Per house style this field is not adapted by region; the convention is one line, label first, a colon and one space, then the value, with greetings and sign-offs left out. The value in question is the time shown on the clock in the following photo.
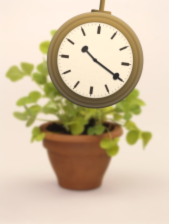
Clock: 10:20
